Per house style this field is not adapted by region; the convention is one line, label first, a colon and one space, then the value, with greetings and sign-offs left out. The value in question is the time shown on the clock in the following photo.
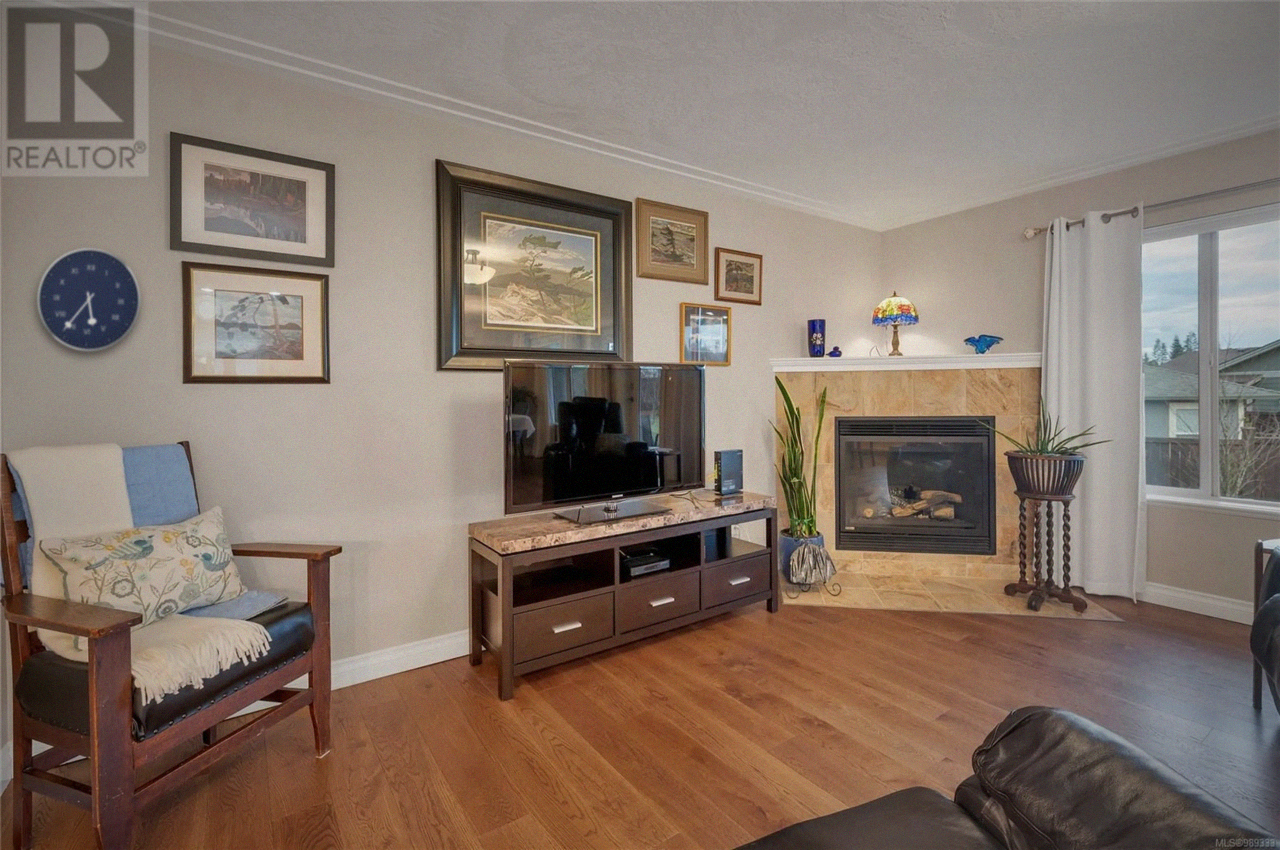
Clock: 5:36
